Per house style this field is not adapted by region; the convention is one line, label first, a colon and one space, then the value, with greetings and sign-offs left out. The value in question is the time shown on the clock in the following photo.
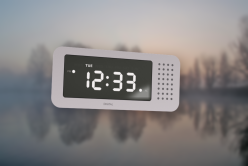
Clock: 12:33
